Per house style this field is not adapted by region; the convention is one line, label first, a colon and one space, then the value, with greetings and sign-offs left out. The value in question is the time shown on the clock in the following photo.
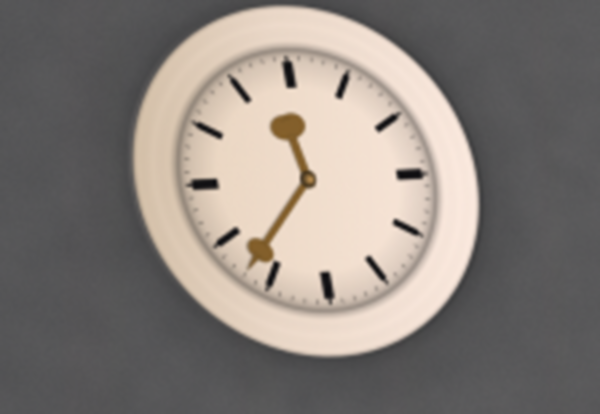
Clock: 11:37
